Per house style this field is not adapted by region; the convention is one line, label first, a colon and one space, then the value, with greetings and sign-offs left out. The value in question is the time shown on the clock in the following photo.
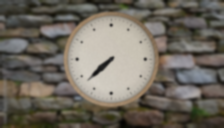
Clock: 7:38
